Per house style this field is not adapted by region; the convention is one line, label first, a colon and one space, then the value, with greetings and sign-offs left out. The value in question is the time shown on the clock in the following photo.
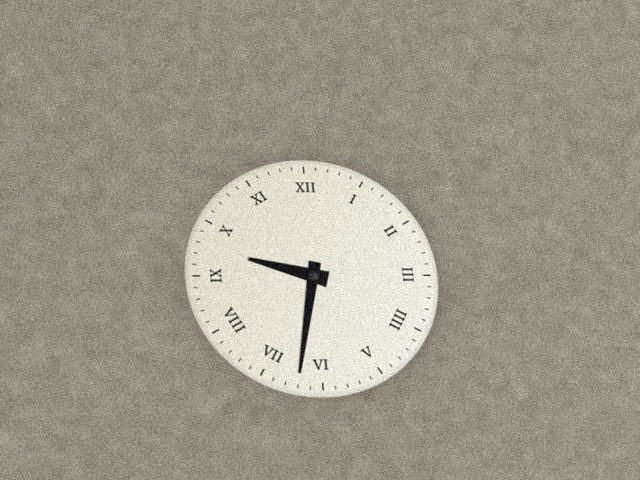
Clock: 9:32
